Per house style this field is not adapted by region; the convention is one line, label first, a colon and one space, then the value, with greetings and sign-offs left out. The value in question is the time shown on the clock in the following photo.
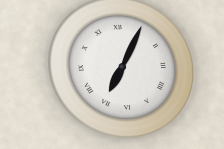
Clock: 7:05
